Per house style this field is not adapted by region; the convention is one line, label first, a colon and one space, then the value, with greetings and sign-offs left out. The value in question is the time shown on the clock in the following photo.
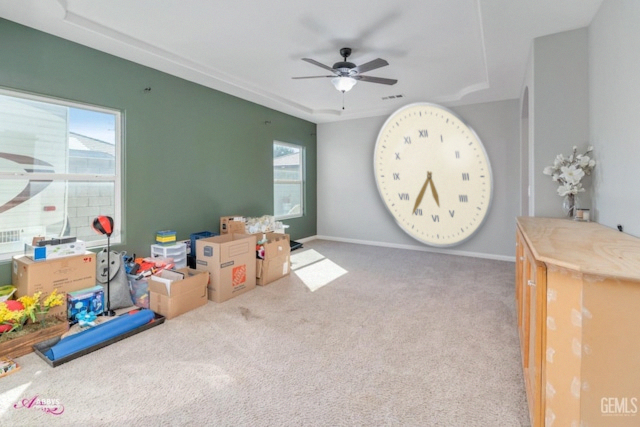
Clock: 5:36
